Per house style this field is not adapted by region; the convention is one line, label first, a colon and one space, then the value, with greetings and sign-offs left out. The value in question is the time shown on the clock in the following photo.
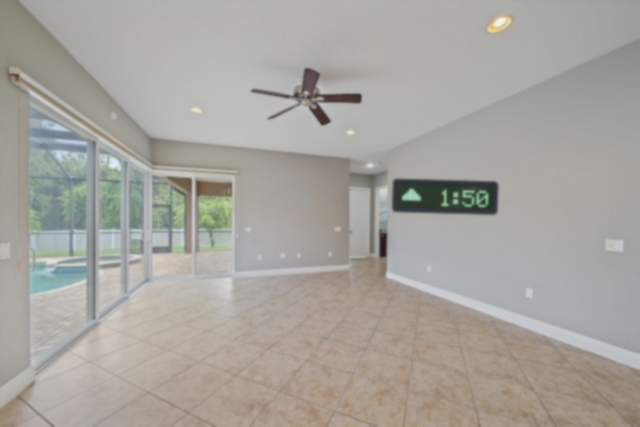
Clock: 1:50
